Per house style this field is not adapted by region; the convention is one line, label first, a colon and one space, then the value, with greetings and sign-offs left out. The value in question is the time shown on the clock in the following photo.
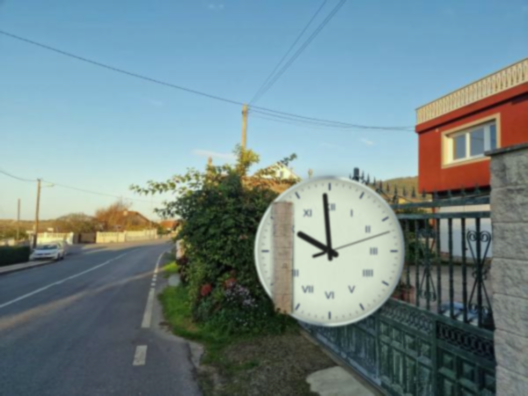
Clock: 9:59:12
